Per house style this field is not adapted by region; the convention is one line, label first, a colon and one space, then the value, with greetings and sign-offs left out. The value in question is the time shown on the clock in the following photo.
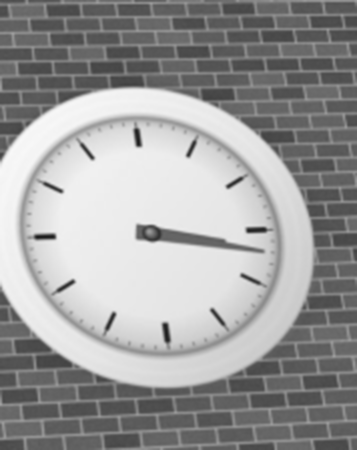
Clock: 3:17
